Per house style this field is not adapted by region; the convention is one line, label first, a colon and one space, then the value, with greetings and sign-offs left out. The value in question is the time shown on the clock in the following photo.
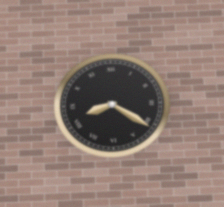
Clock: 8:21
